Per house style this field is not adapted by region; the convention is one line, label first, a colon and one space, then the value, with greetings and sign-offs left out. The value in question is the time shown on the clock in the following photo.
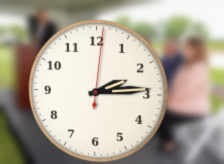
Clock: 2:14:01
